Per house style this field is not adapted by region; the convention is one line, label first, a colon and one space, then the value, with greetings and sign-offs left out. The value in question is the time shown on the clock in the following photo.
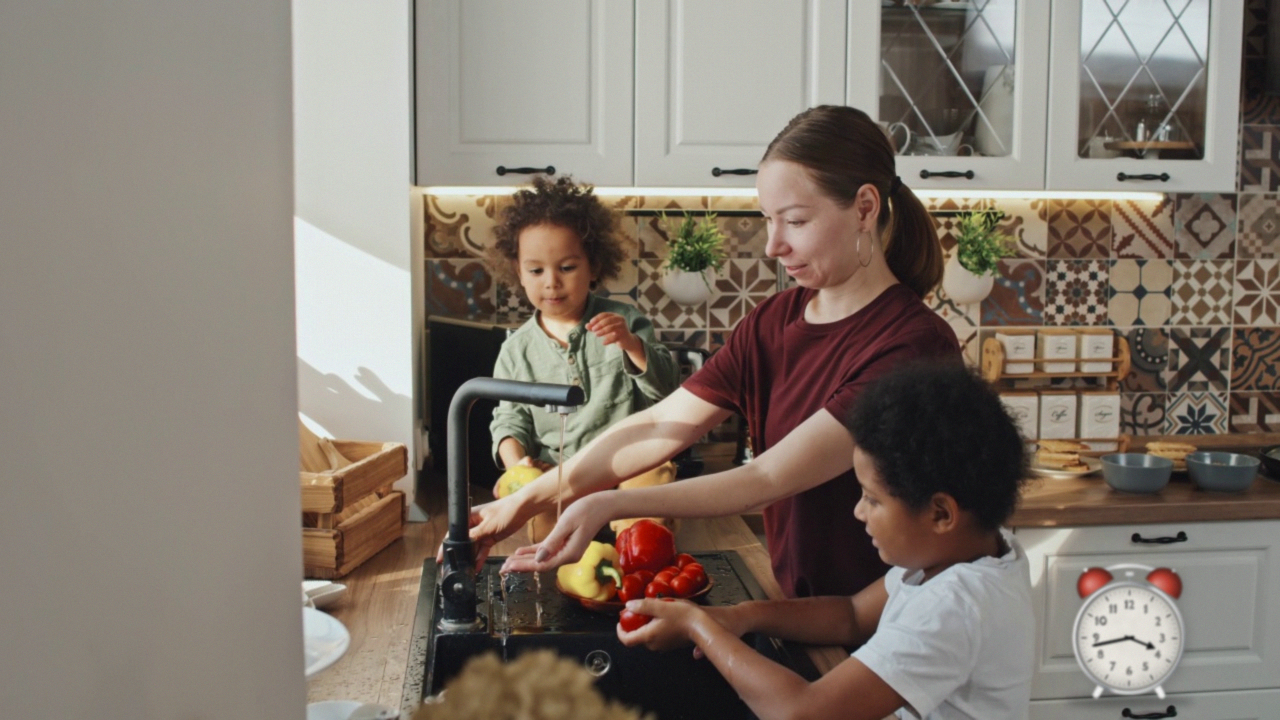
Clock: 3:43
